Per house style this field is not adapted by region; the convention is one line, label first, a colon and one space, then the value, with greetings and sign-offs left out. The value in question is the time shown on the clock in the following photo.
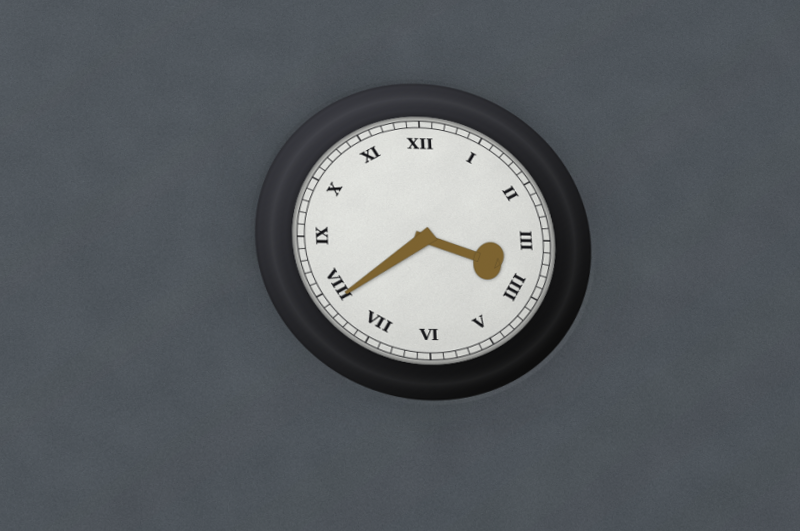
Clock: 3:39
